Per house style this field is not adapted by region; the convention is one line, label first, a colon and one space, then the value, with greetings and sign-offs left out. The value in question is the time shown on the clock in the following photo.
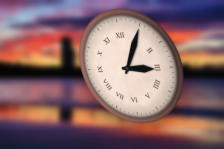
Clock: 3:05
